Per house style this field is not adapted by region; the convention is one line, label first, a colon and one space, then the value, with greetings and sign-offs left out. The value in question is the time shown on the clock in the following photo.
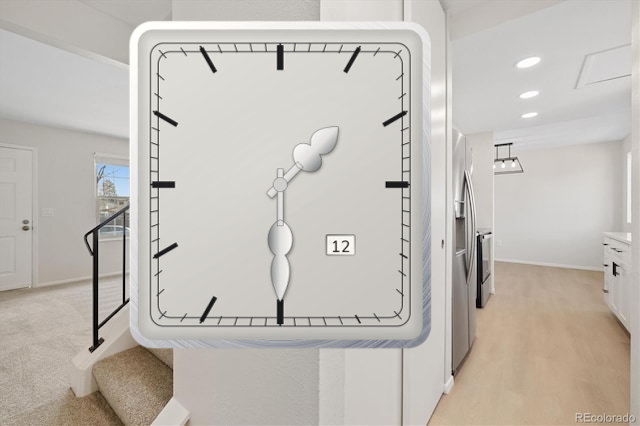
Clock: 1:30
